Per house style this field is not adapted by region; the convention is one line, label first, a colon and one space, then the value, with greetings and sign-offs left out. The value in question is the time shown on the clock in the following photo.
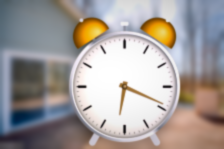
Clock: 6:19
